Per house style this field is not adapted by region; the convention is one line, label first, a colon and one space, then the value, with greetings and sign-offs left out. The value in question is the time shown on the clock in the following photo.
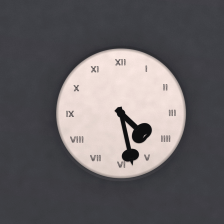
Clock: 4:28
